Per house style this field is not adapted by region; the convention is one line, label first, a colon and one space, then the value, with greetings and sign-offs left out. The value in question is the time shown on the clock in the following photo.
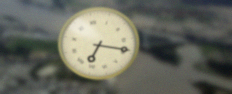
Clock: 7:19
